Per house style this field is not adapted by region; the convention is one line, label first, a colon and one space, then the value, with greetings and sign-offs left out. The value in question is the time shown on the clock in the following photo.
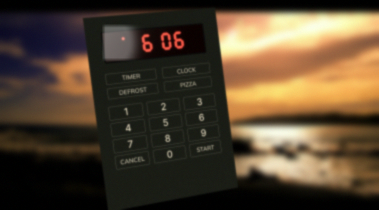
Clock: 6:06
